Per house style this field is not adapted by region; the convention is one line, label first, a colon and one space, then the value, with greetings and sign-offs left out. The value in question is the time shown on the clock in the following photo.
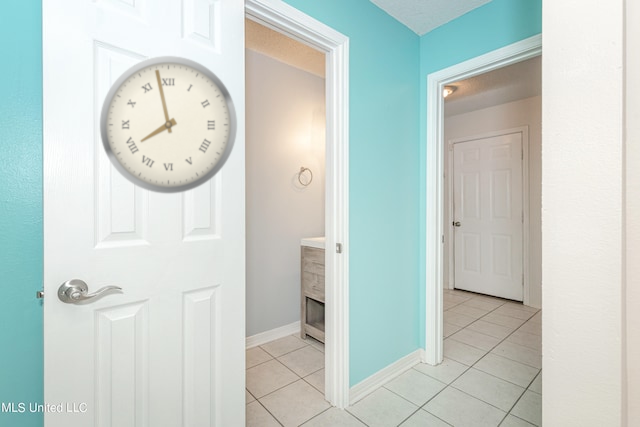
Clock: 7:58
